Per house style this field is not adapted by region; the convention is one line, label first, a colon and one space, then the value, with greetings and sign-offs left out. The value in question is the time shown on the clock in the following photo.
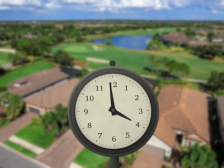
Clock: 3:59
